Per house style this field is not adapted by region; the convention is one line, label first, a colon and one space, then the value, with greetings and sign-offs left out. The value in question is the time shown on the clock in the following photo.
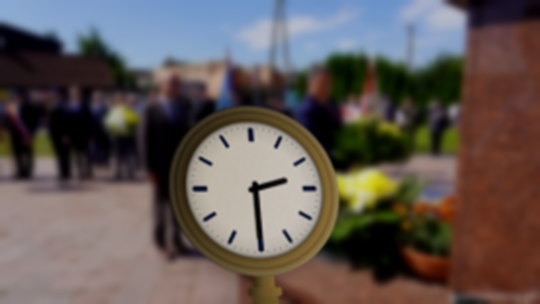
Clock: 2:30
